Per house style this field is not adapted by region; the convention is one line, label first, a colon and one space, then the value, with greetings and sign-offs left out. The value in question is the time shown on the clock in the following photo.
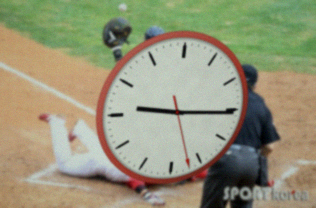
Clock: 9:15:27
